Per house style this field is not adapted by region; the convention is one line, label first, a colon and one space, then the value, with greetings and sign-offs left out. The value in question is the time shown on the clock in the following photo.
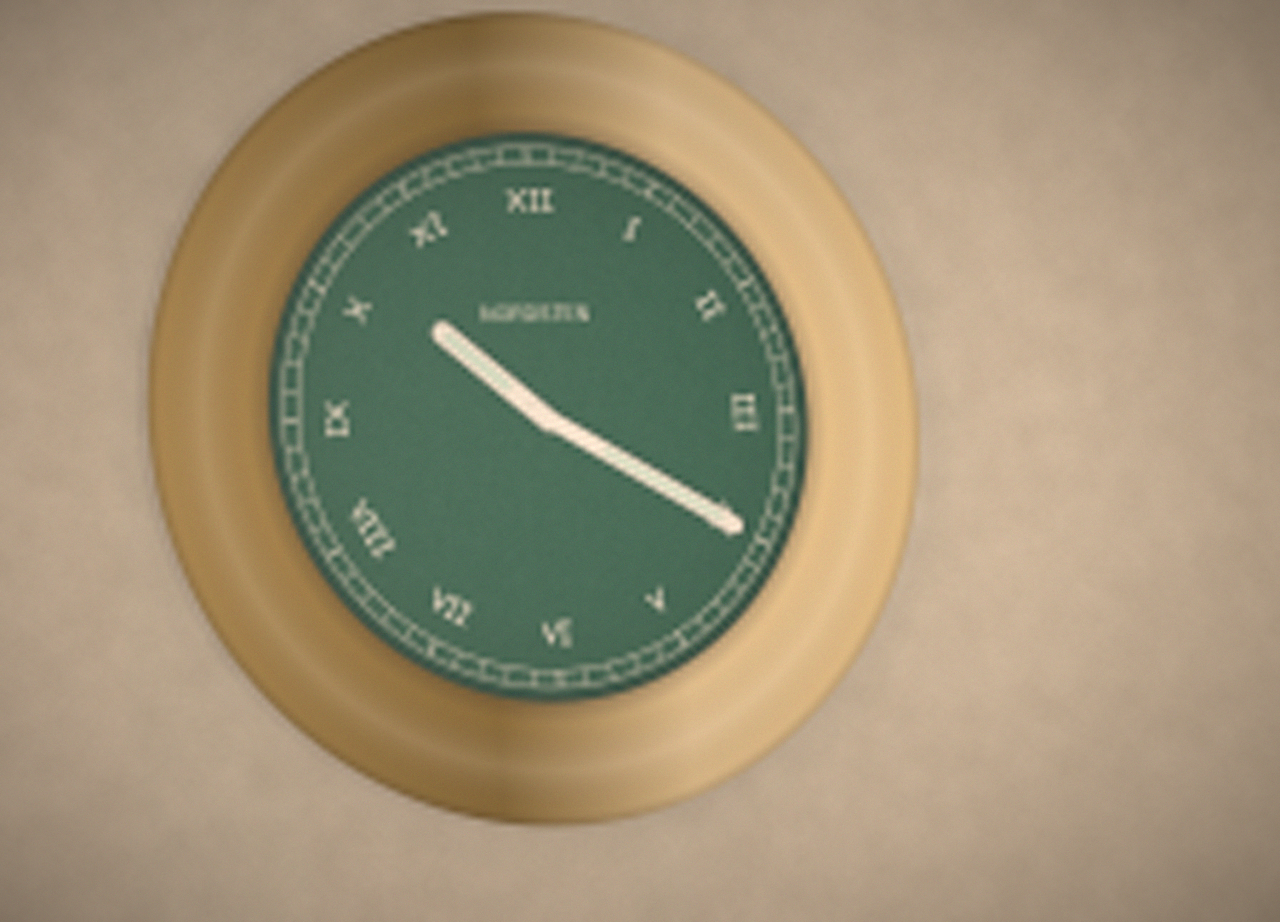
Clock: 10:20
